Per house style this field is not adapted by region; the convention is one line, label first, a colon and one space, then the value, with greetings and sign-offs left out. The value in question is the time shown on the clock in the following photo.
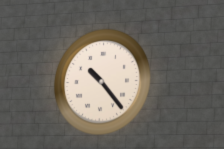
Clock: 10:23
